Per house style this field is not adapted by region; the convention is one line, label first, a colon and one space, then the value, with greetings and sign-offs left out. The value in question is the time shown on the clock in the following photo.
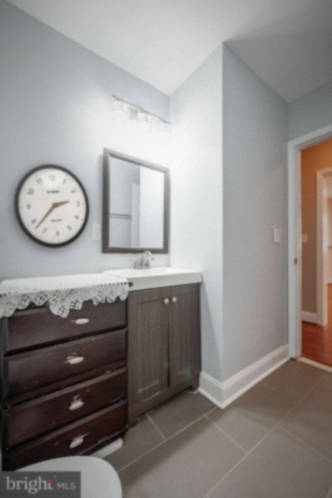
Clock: 2:38
